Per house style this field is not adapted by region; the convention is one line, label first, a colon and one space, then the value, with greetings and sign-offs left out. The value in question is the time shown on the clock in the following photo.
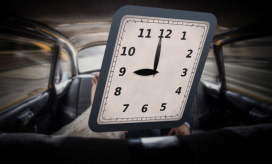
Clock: 8:59
